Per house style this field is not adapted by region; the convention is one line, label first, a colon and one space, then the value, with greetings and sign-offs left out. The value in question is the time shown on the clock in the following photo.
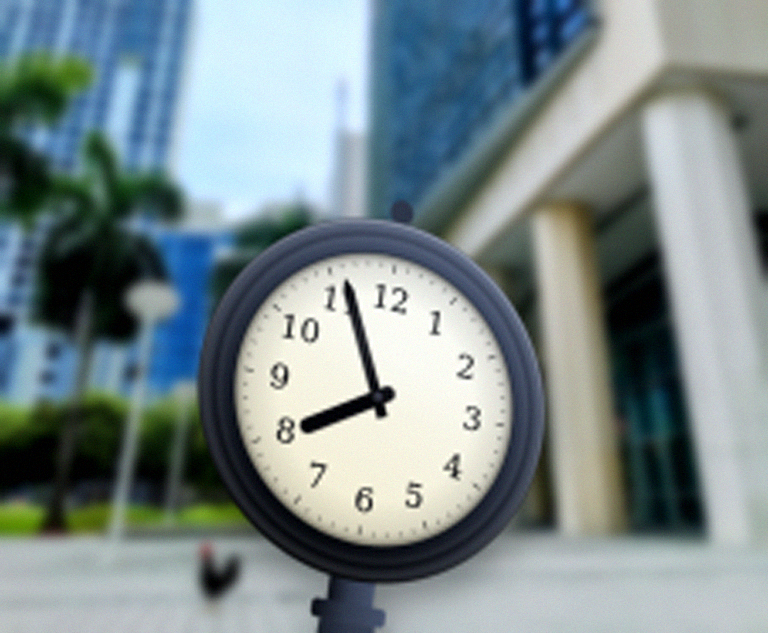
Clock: 7:56
